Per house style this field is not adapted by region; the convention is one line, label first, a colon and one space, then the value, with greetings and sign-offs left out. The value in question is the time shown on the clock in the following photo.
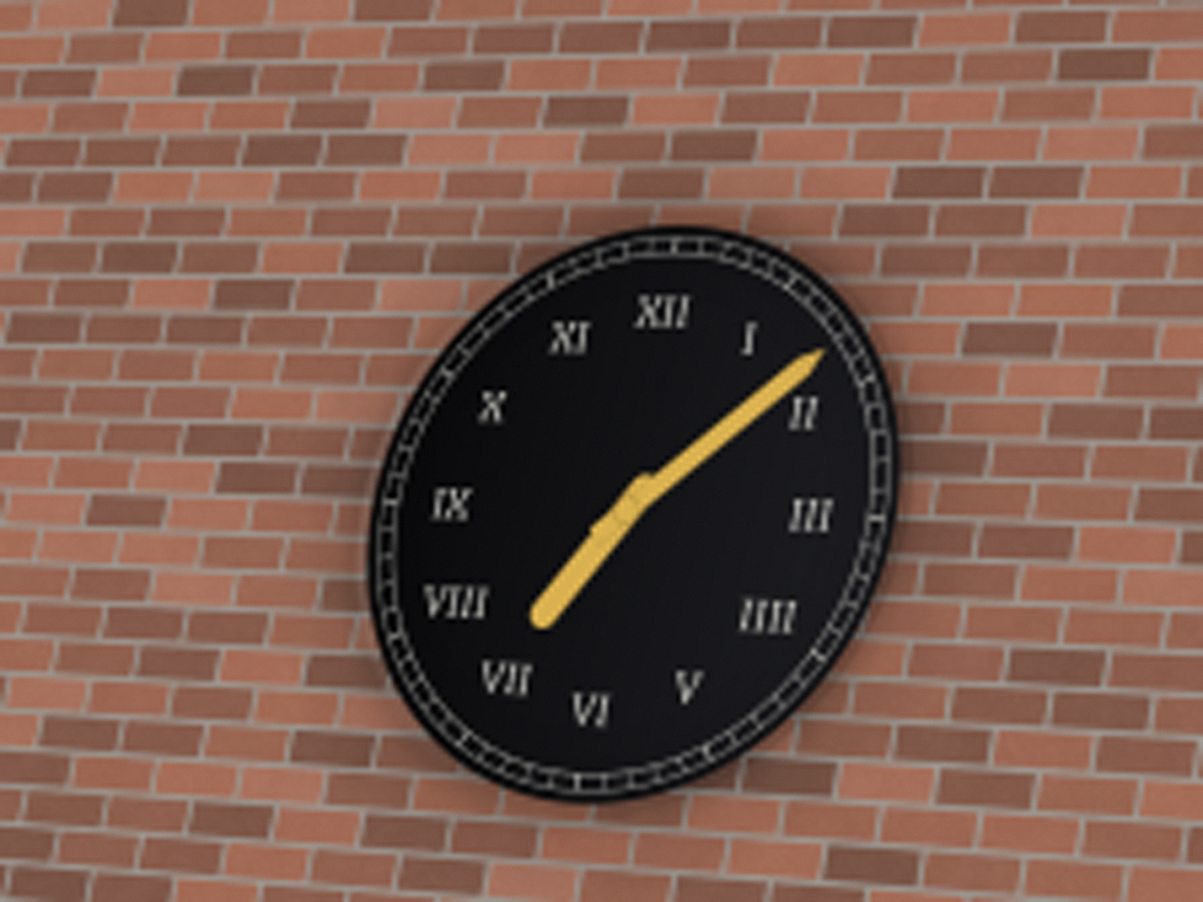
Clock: 7:08
